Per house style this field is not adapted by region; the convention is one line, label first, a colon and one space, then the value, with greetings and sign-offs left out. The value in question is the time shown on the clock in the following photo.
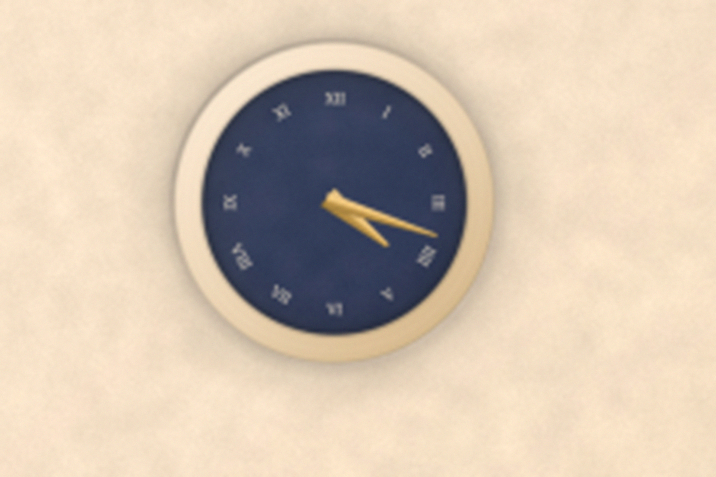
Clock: 4:18
